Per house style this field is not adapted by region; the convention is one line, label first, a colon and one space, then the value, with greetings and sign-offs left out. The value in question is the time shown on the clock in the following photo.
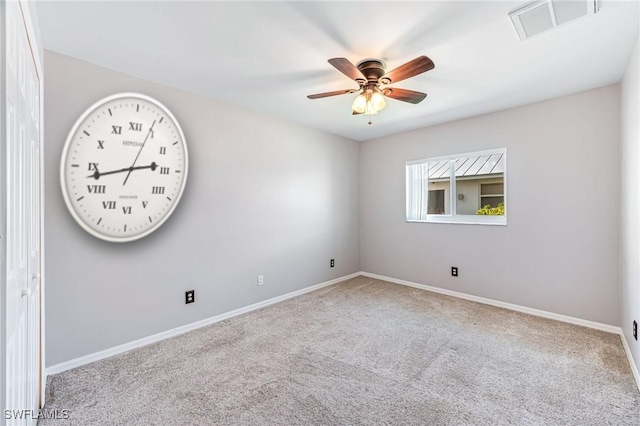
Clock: 2:43:04
